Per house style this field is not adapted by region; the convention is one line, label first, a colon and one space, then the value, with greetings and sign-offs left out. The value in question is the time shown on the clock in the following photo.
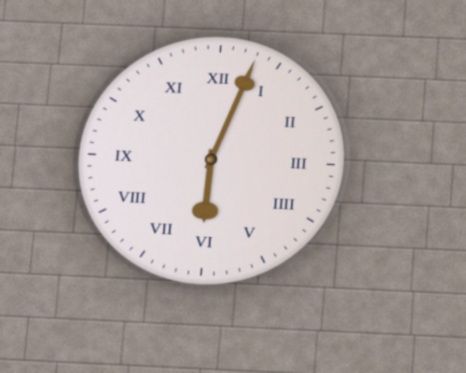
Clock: 6:03
